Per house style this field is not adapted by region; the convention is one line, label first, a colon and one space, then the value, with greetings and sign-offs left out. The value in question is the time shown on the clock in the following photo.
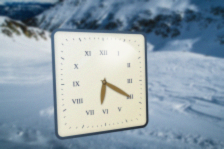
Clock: 6:20
